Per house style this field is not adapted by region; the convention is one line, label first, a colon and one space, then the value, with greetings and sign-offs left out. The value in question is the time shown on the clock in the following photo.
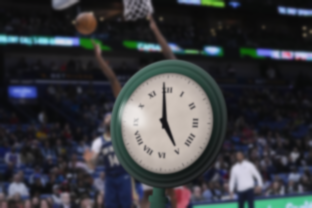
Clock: 4:59
